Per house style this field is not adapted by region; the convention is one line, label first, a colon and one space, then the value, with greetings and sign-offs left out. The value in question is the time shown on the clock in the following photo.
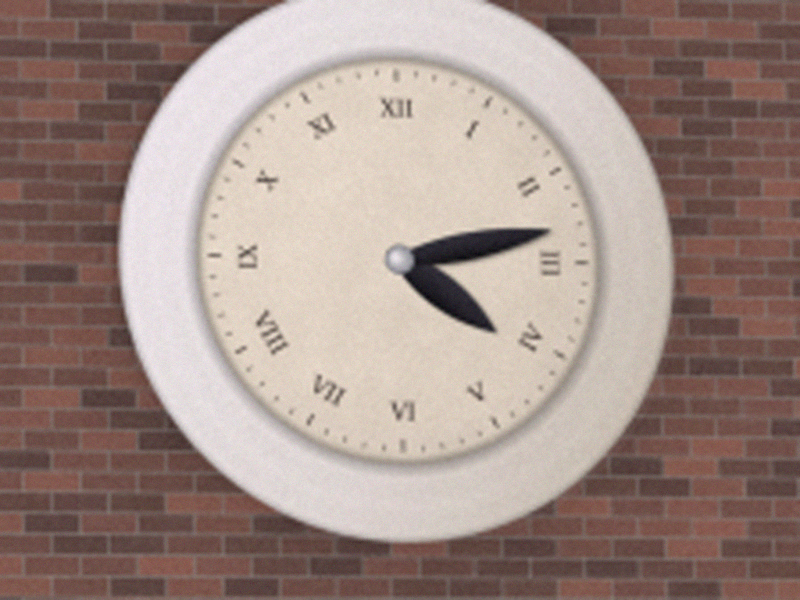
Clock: 4:13
